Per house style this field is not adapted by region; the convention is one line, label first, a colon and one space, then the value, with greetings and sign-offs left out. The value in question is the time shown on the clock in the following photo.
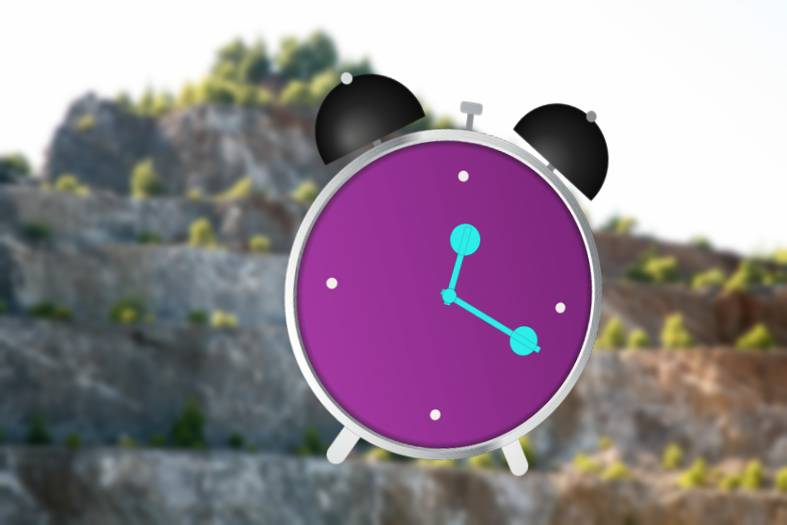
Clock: 12:19
